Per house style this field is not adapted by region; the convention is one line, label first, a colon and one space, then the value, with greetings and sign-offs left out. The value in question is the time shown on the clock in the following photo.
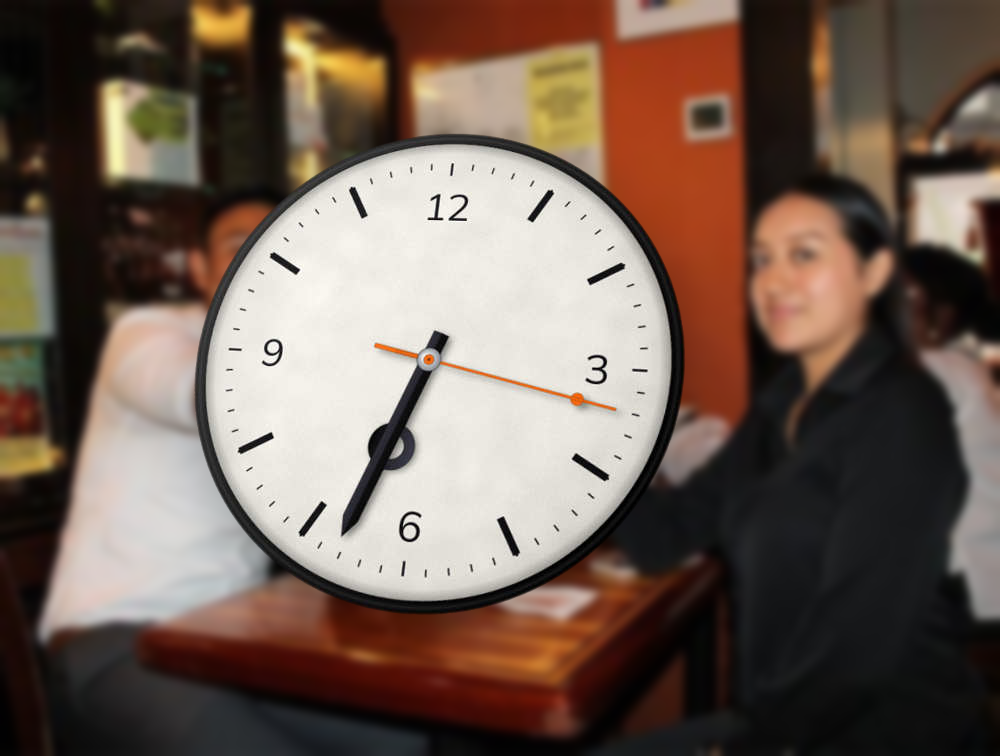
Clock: 6:33:17
